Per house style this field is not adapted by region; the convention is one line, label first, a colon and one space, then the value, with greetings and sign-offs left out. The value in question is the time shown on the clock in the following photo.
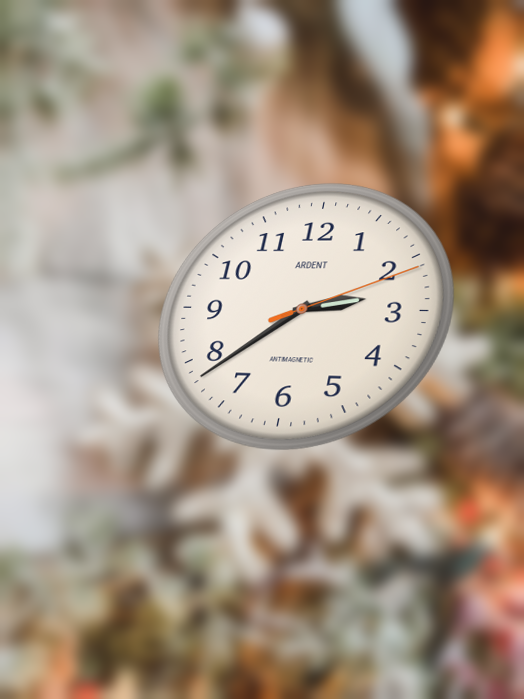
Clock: 2:38:11
